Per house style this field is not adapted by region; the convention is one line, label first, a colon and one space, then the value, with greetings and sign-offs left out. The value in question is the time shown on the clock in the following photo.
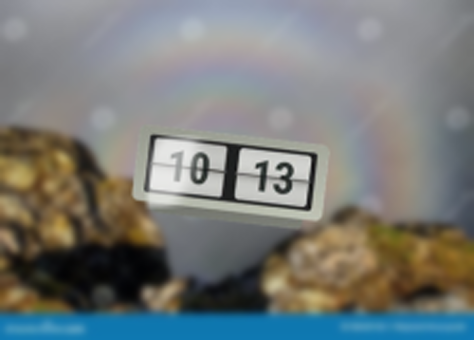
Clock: 10:13
